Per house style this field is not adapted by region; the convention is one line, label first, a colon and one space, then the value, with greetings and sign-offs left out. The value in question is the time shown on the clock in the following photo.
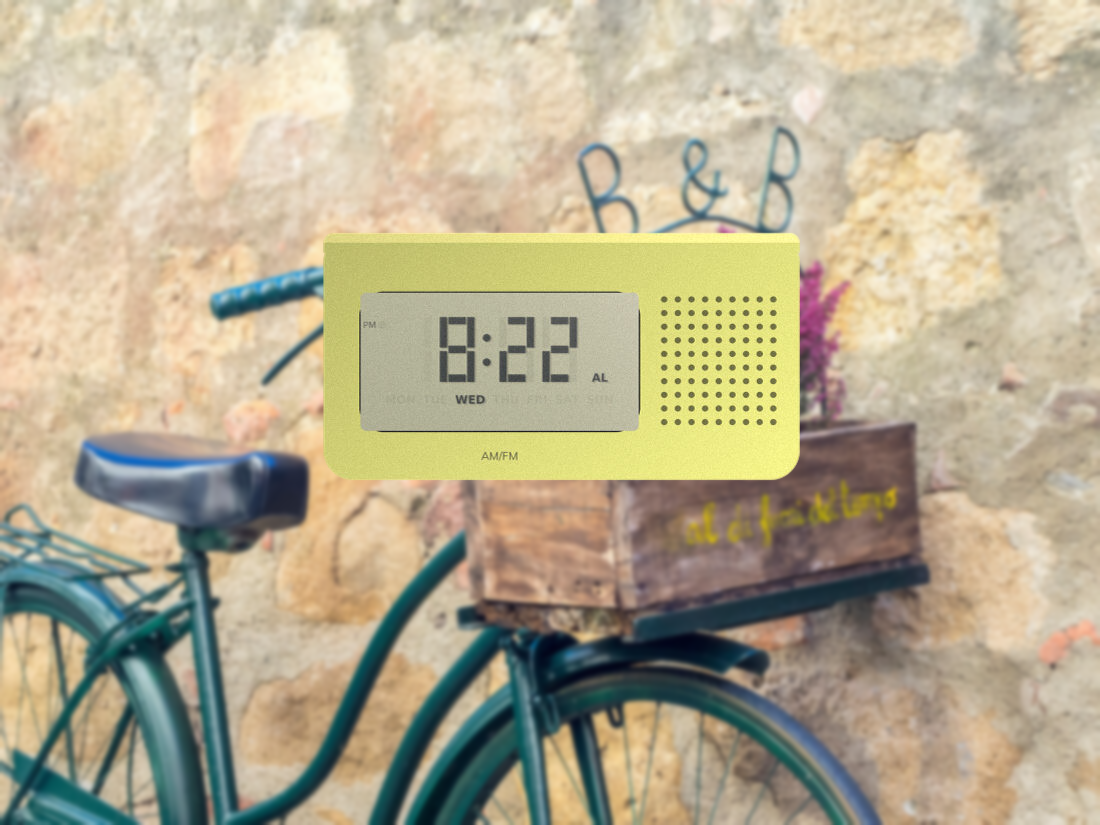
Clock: 8:22
